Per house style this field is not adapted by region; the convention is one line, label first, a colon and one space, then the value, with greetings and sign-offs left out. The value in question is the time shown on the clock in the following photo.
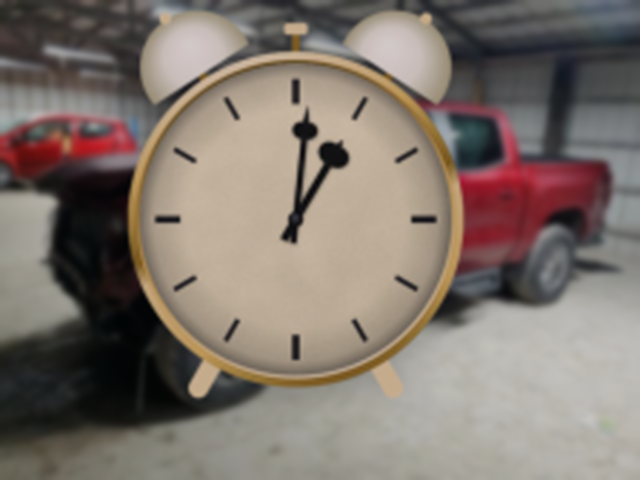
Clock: 1:01
